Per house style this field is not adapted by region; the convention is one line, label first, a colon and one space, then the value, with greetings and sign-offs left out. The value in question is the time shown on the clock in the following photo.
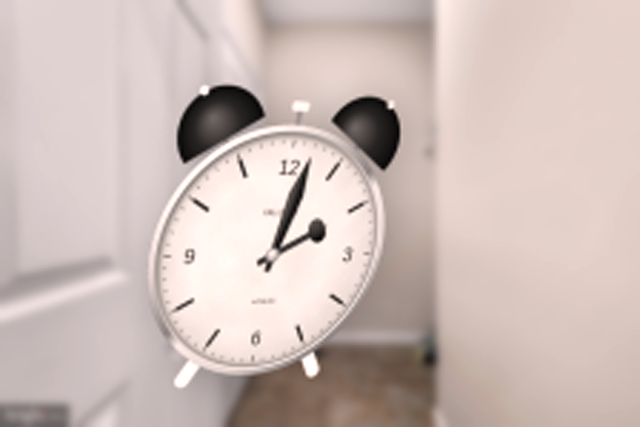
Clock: 2:02
